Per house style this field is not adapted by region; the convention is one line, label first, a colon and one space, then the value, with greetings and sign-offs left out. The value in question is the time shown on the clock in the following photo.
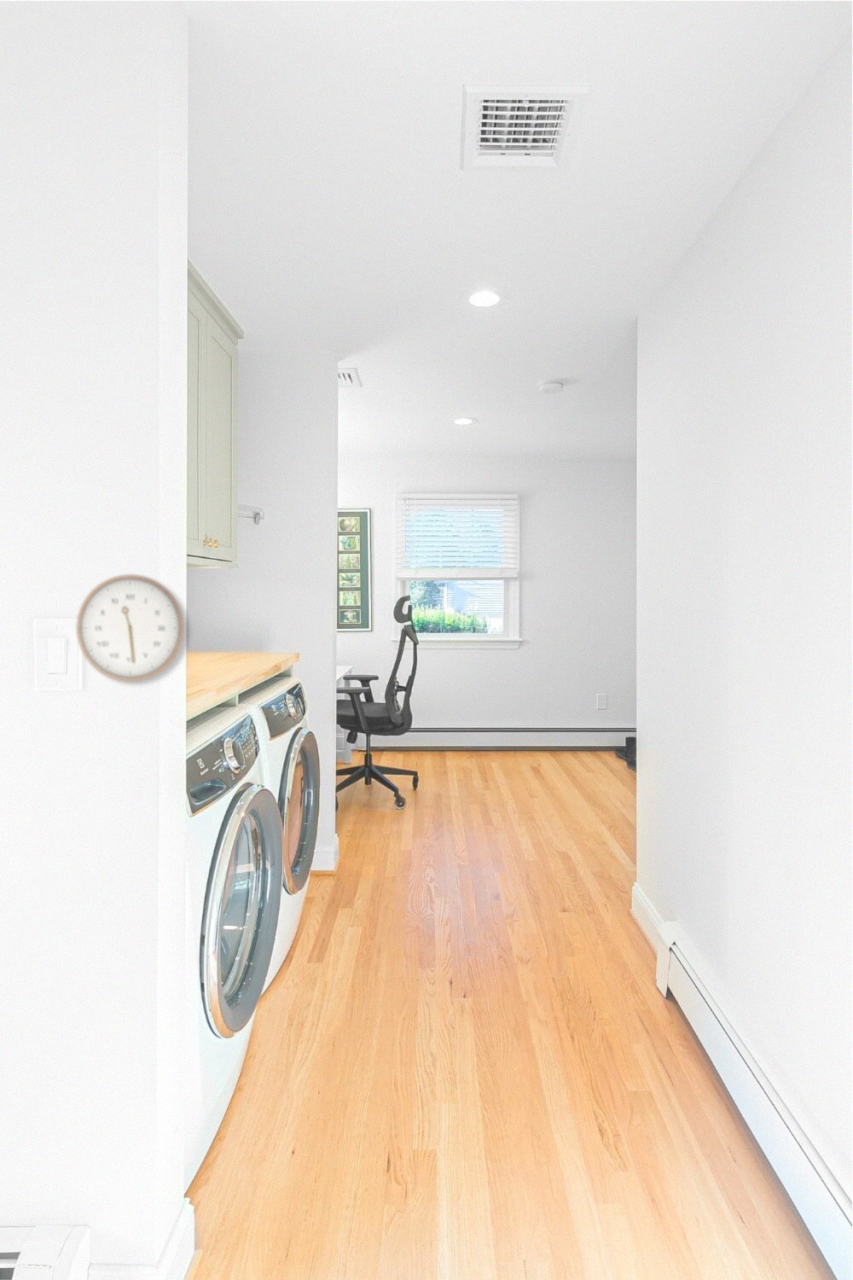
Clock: 11:29
